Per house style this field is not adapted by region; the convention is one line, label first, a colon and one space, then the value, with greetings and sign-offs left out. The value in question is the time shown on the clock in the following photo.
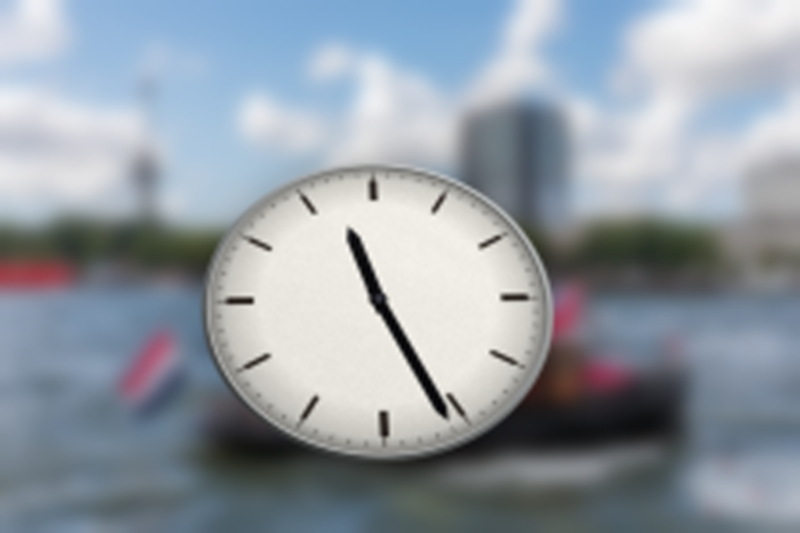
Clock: 11:26
